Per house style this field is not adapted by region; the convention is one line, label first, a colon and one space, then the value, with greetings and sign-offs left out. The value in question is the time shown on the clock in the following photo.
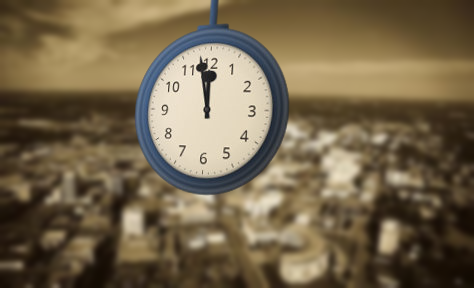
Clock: 11:58
